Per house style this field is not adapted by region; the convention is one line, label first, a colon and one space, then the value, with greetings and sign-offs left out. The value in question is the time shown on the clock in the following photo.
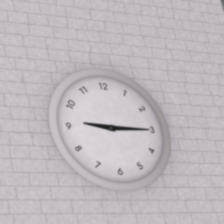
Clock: 9:15
